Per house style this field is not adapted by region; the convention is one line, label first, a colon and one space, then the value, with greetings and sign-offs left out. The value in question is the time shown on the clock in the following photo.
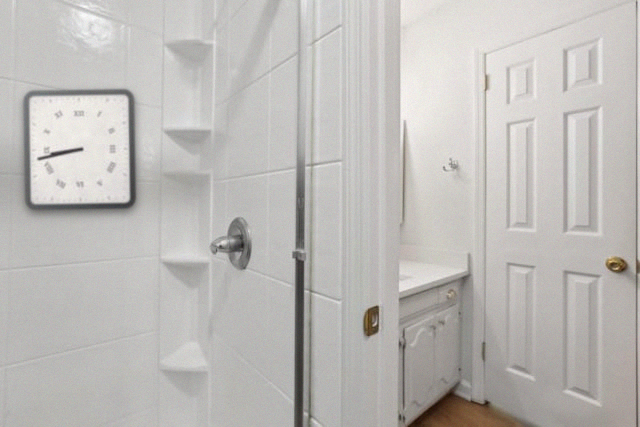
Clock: 8:43
